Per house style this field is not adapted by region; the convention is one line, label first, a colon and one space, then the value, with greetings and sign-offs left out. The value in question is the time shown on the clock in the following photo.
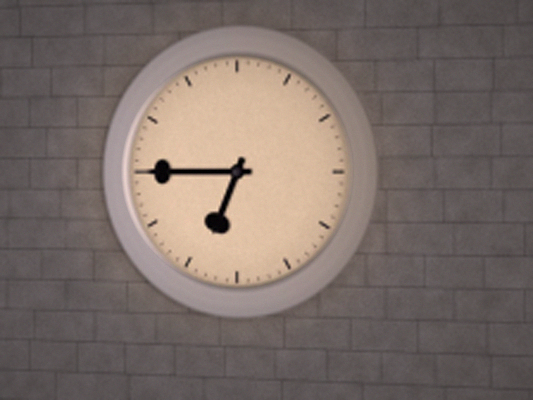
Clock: 6:45
